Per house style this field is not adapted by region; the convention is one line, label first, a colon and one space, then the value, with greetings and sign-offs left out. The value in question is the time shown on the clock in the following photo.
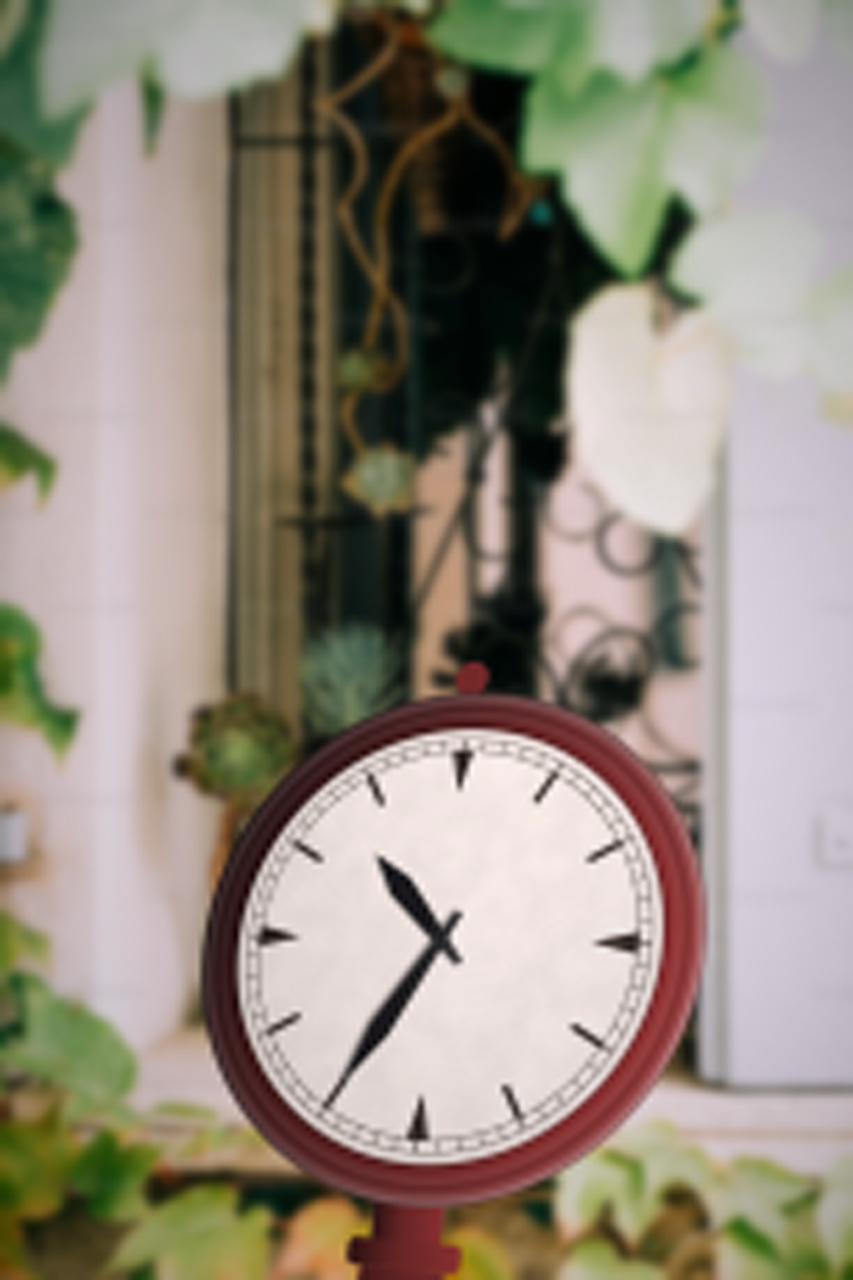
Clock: 10:35
